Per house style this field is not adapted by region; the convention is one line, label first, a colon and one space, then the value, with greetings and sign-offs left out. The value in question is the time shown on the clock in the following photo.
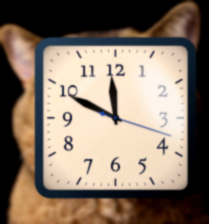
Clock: 11:49:18
